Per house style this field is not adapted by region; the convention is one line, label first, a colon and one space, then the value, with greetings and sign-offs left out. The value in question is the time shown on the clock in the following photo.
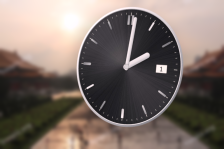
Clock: 2:01
